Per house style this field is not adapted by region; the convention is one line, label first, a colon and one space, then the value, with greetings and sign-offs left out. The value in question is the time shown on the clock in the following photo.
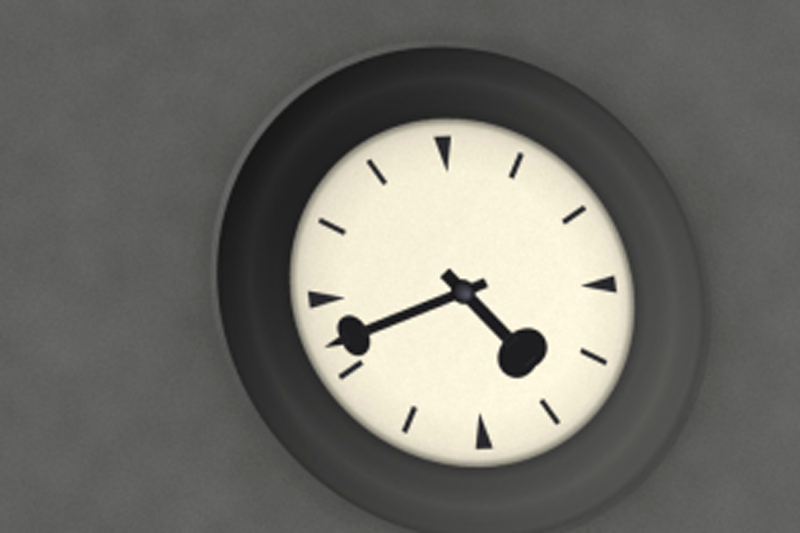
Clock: 4:42
